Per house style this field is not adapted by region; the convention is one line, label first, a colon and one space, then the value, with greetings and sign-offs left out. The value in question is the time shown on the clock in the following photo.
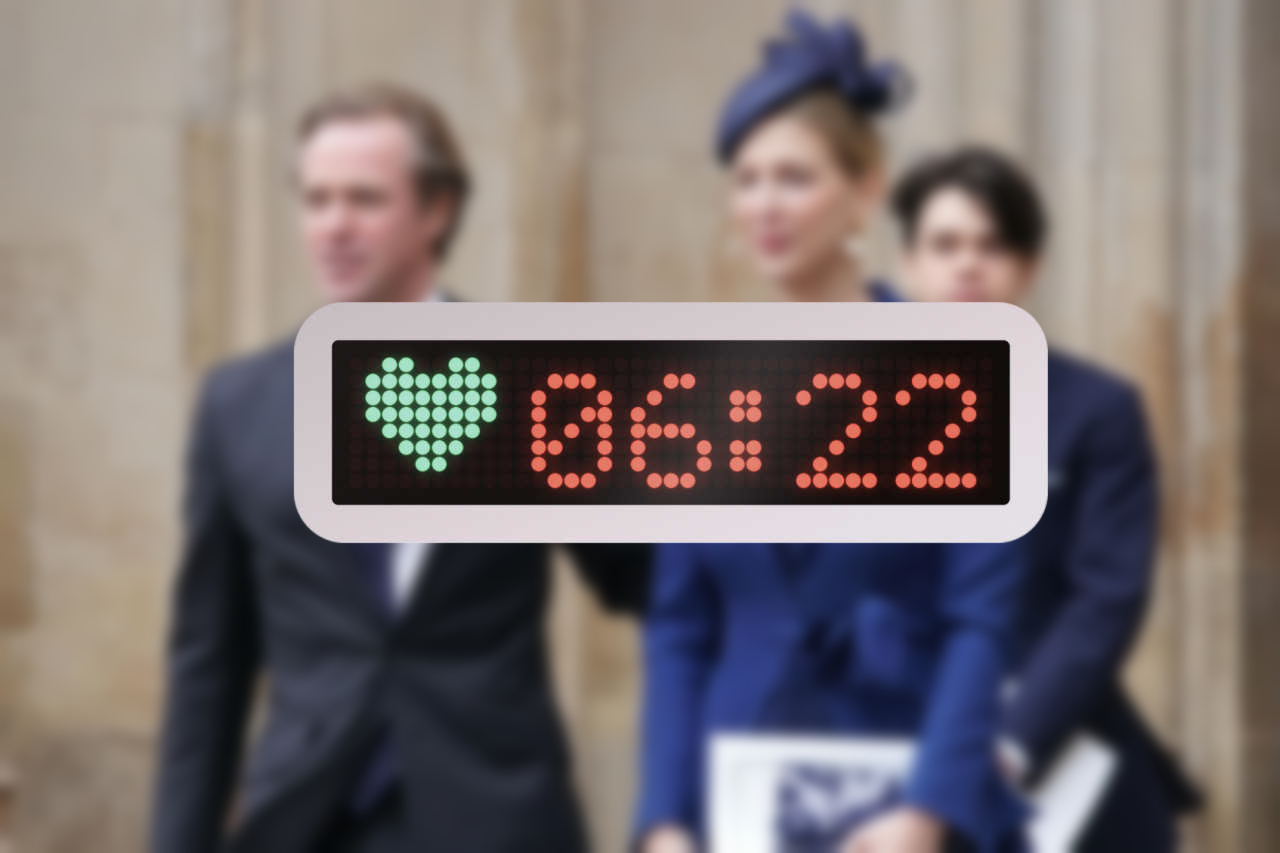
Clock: 6:22
